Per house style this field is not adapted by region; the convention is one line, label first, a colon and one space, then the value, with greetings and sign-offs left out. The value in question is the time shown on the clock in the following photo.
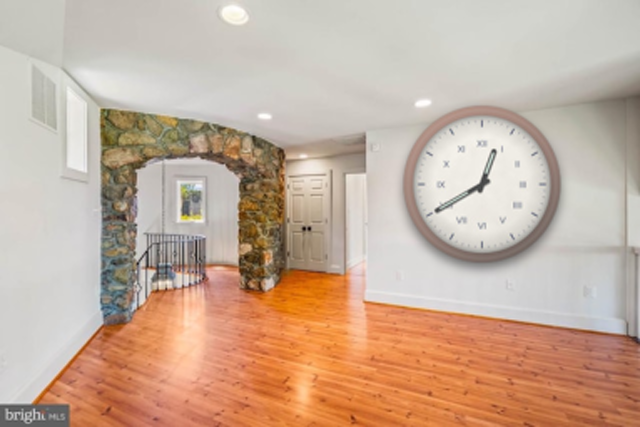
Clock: 12:40
